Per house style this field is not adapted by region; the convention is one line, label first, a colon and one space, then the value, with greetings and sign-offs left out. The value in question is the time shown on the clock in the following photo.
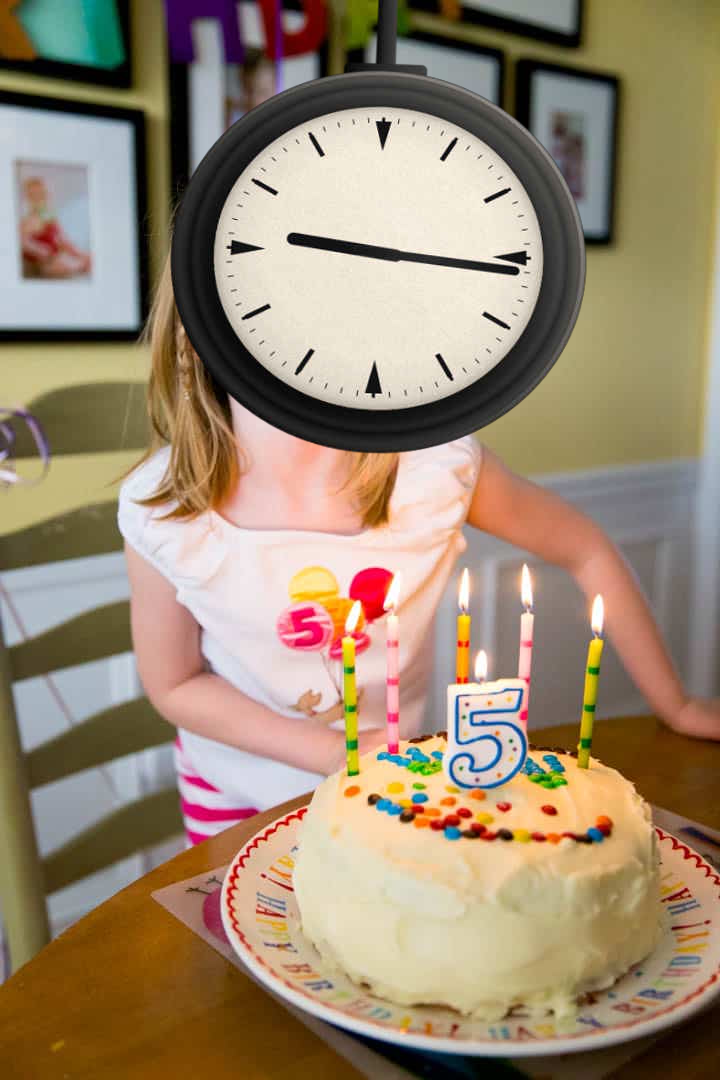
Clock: 9:16
